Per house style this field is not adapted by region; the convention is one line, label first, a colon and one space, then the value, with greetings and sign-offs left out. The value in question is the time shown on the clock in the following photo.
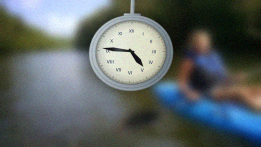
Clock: 4:46
